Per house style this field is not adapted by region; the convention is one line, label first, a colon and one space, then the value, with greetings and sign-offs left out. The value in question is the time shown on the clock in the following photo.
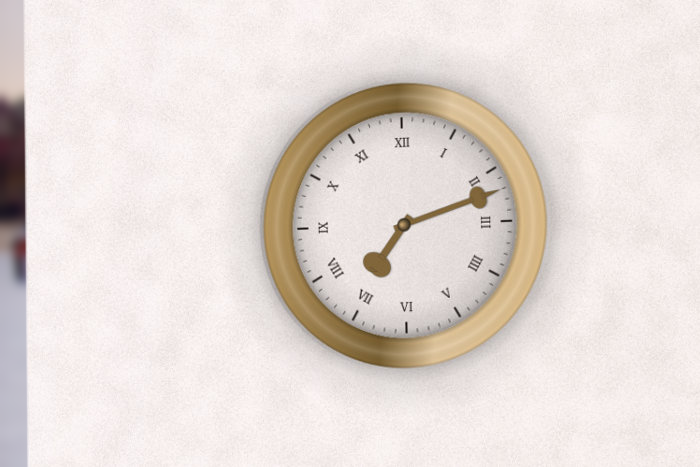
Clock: 7:12
